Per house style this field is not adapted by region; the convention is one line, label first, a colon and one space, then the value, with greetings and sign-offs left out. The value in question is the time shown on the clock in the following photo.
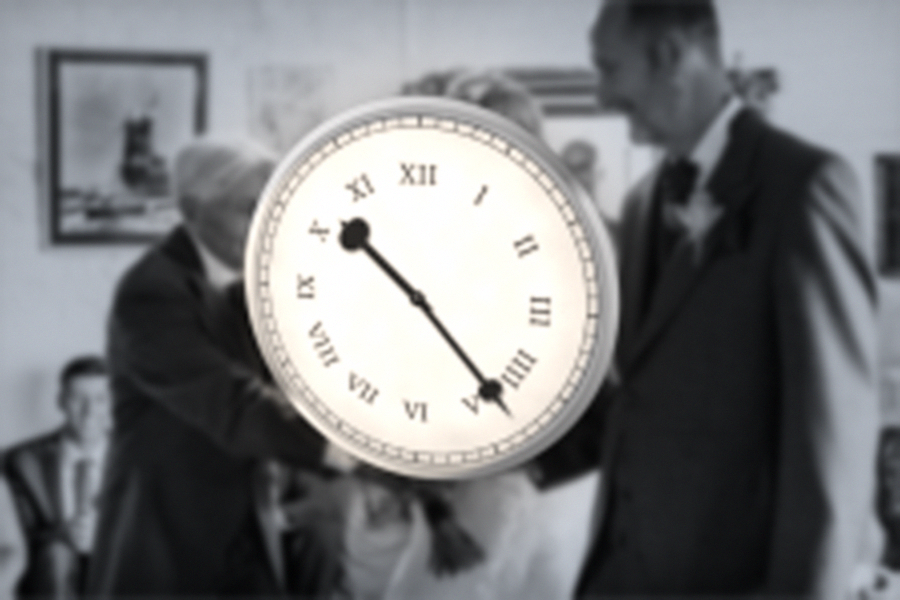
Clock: 10:23
